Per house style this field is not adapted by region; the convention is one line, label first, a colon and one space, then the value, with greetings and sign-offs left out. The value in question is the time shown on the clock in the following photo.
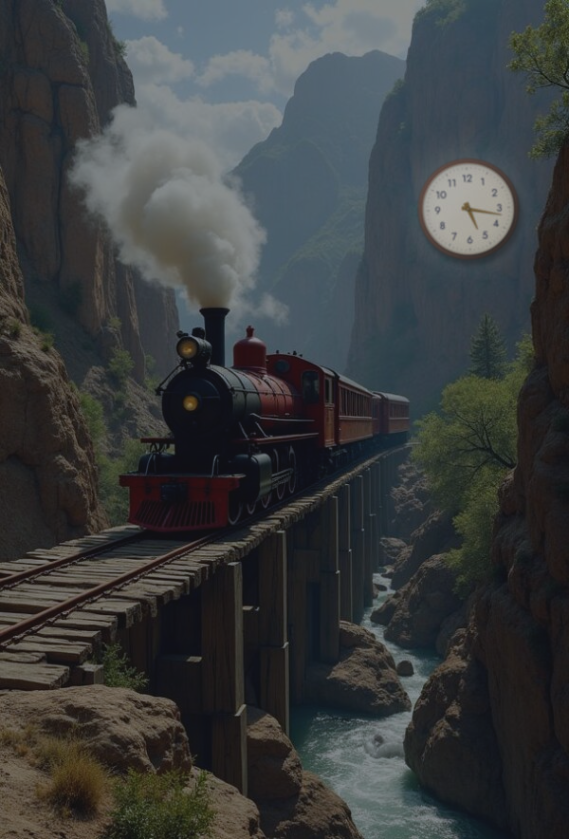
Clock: 5:17
